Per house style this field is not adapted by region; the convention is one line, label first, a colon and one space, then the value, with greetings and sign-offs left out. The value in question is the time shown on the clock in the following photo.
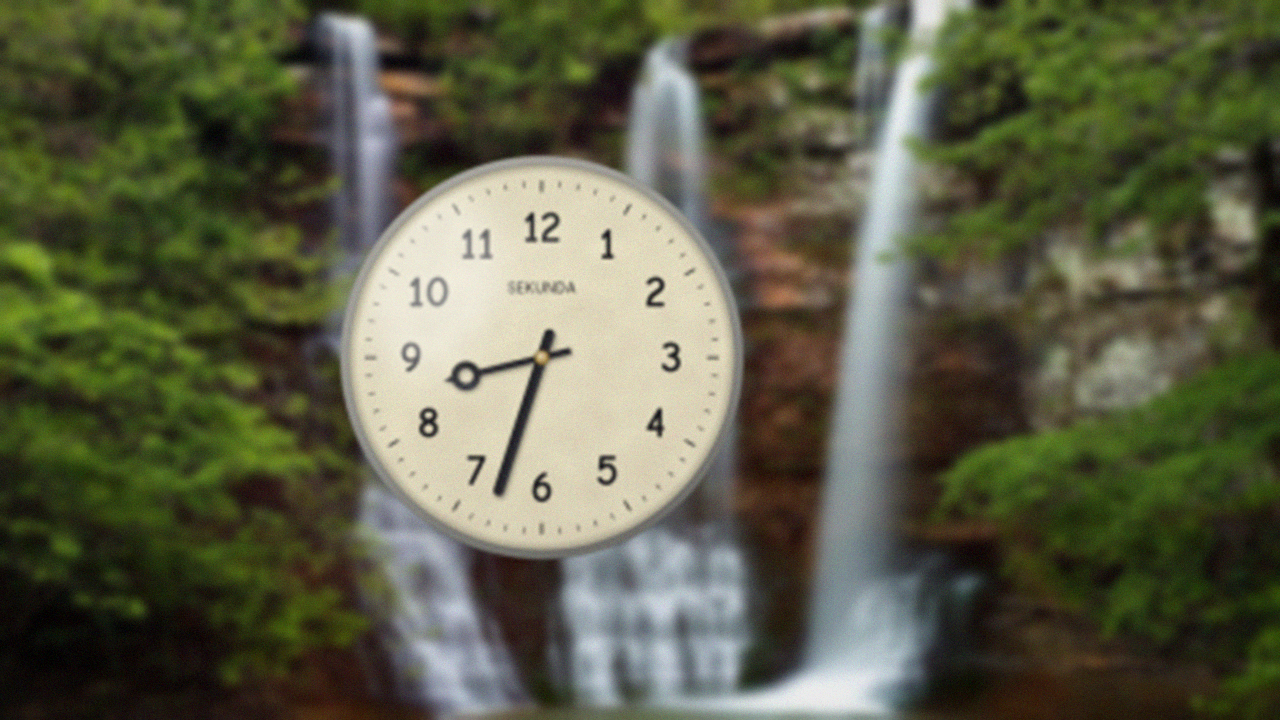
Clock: 8:33
